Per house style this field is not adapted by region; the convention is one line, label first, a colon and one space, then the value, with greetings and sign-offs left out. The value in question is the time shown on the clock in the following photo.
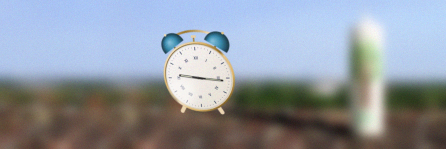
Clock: 9:16
